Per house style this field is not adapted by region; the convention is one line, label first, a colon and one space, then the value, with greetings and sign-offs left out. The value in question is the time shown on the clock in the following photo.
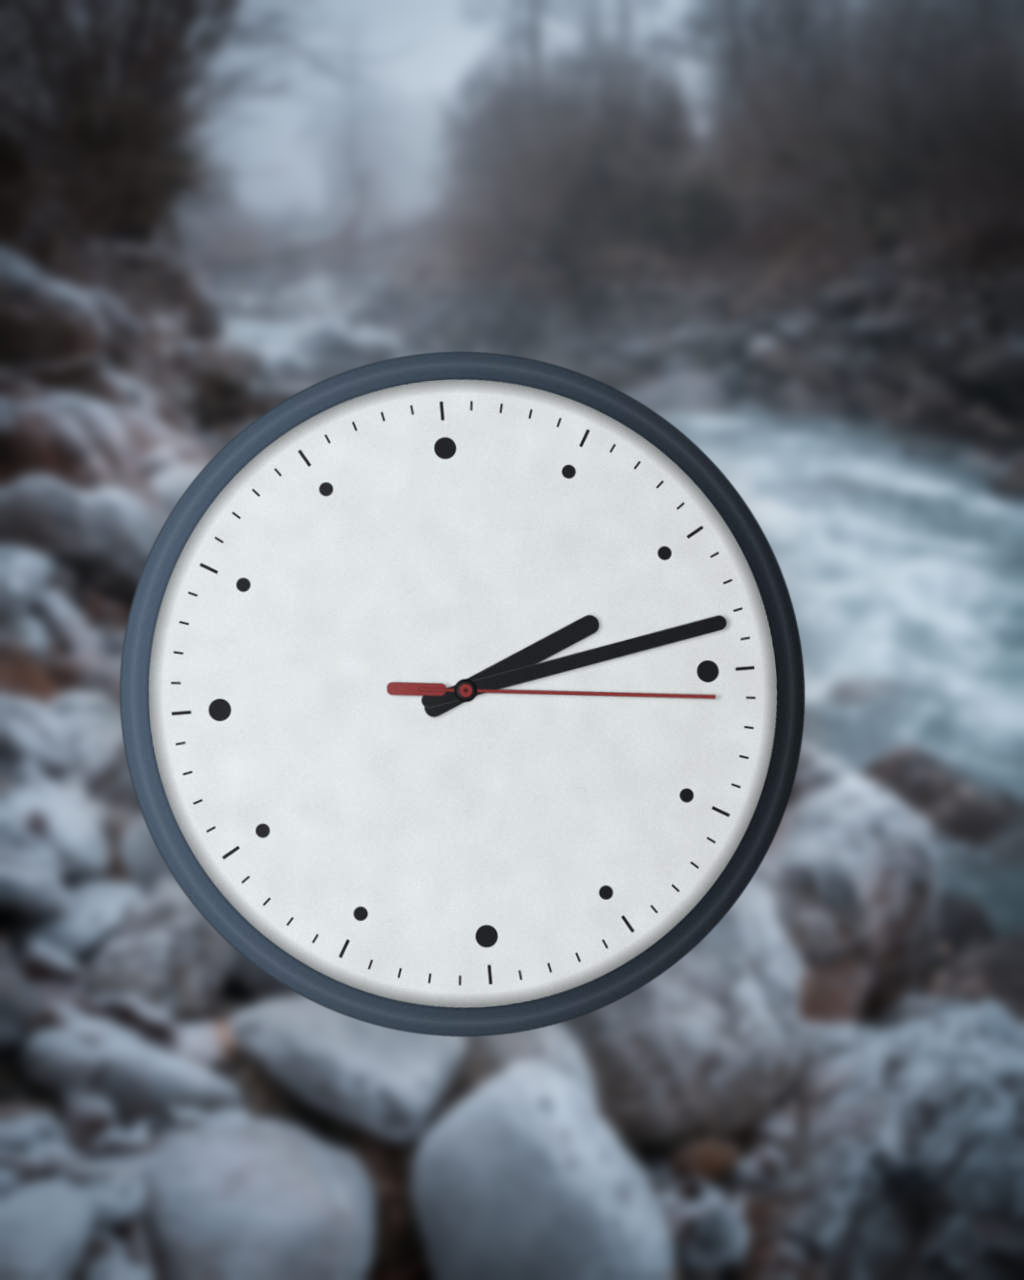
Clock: 2:13:16
